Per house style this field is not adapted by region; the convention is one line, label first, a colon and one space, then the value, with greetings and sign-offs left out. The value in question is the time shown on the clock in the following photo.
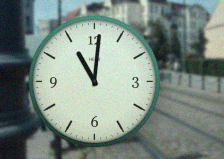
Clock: 11:01
